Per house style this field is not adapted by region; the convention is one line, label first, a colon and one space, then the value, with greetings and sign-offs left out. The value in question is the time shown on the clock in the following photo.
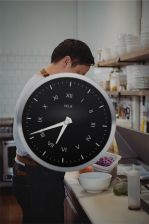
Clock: 6:41
